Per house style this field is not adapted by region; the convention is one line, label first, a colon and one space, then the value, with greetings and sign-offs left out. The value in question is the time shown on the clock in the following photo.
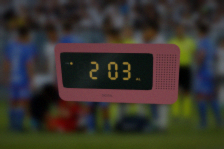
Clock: 2:03
